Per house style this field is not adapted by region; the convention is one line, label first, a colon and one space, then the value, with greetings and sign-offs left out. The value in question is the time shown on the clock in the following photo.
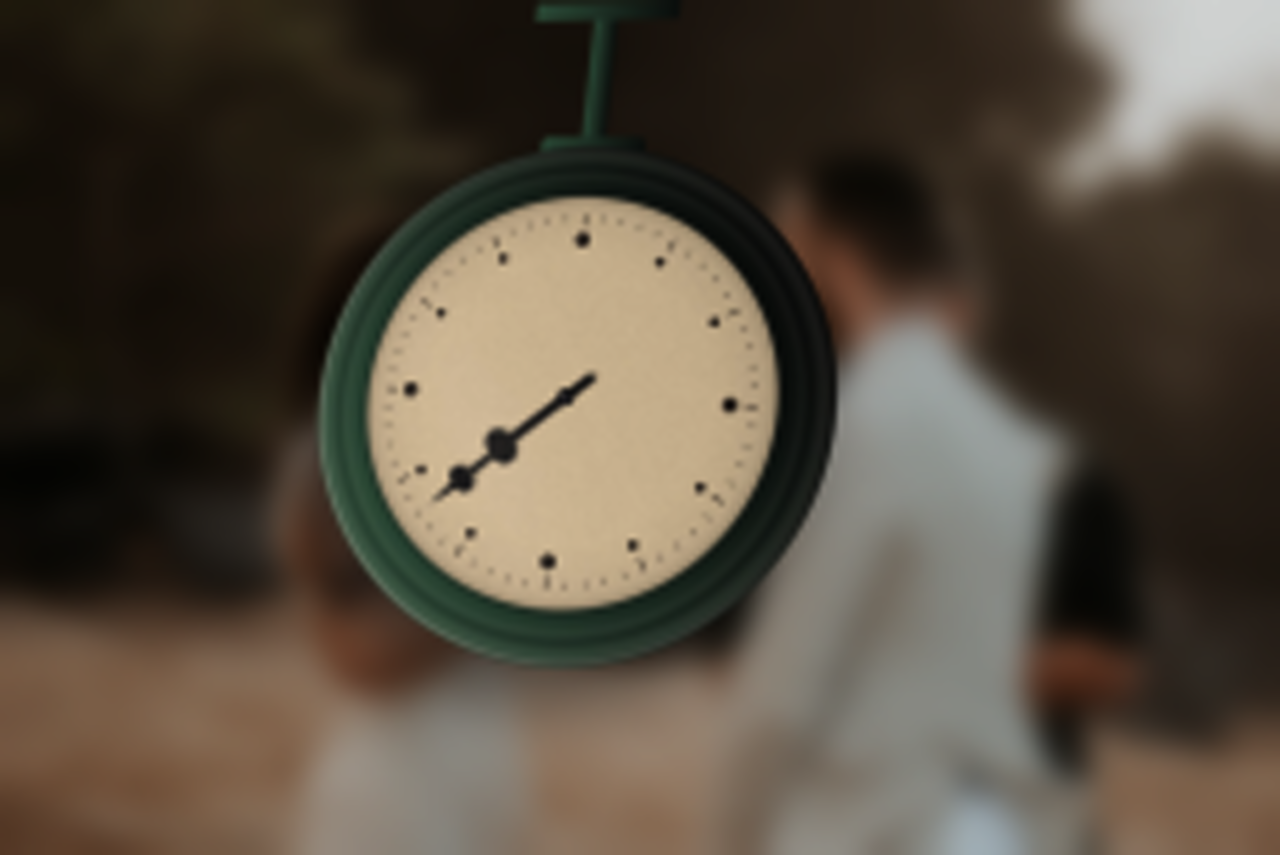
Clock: 7:38
